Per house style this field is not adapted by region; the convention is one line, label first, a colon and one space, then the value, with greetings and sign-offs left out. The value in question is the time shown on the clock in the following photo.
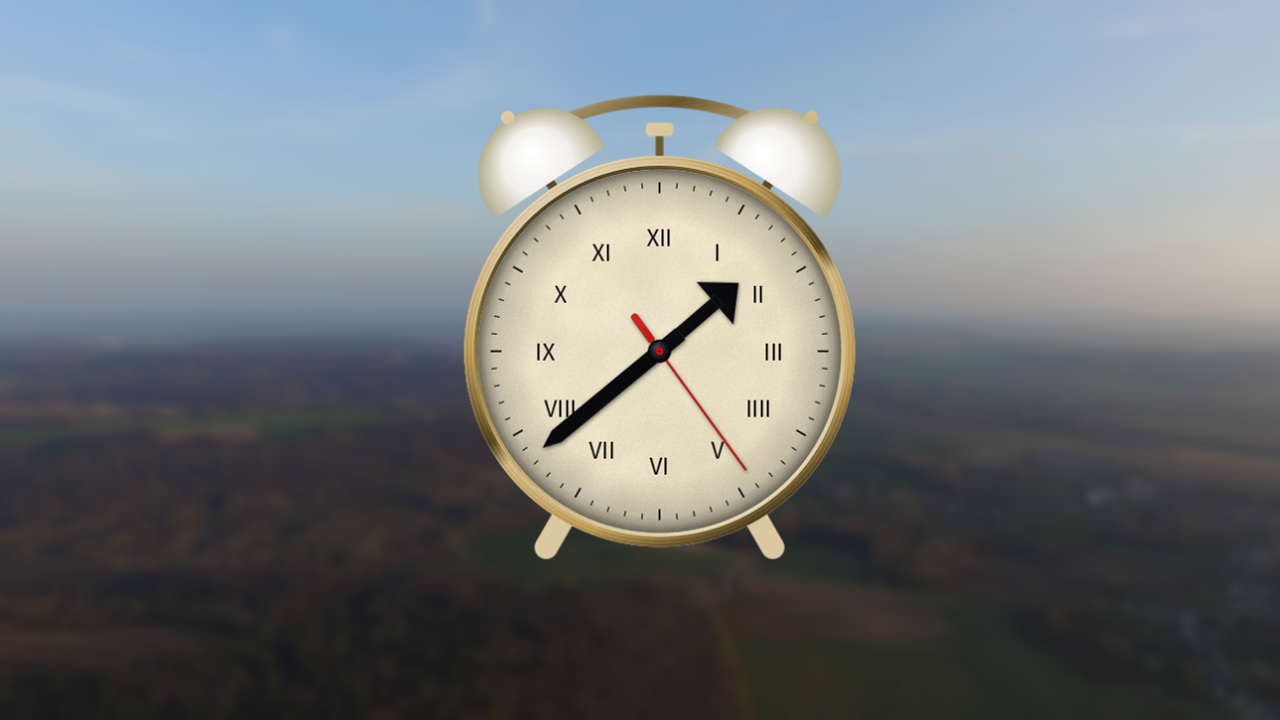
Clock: 1:38:24
